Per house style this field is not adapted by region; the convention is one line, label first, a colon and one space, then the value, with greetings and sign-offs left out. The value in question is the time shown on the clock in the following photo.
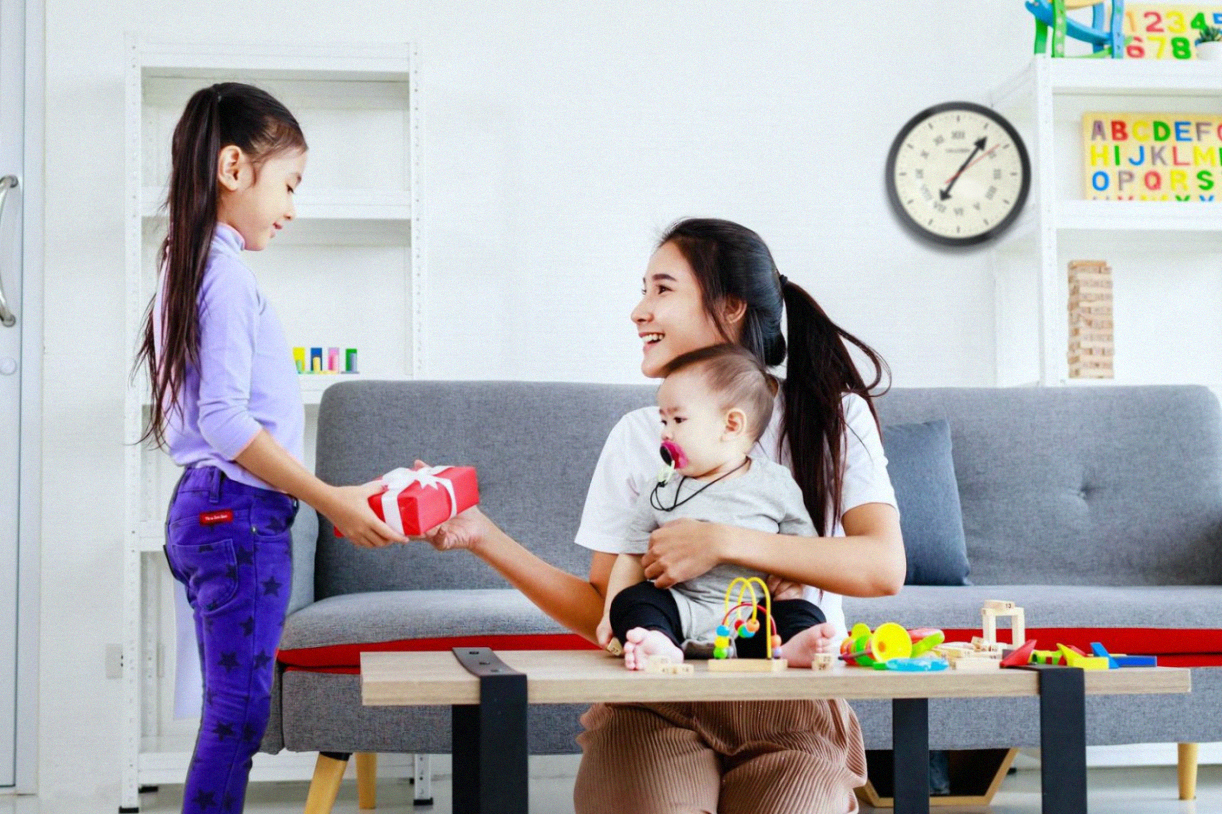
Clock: 7:06:09
